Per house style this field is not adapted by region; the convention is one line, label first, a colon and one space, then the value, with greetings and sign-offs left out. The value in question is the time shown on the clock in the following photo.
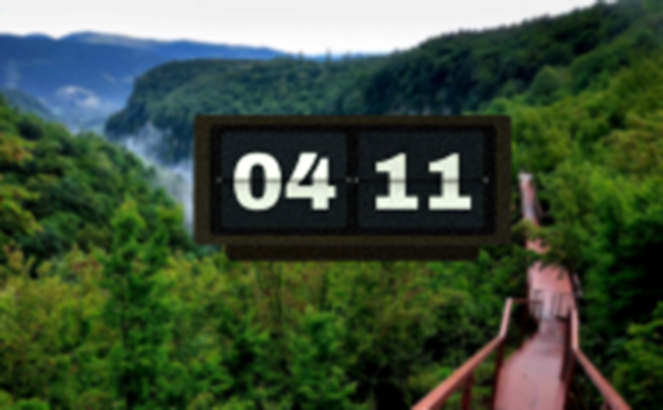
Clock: 4:11
